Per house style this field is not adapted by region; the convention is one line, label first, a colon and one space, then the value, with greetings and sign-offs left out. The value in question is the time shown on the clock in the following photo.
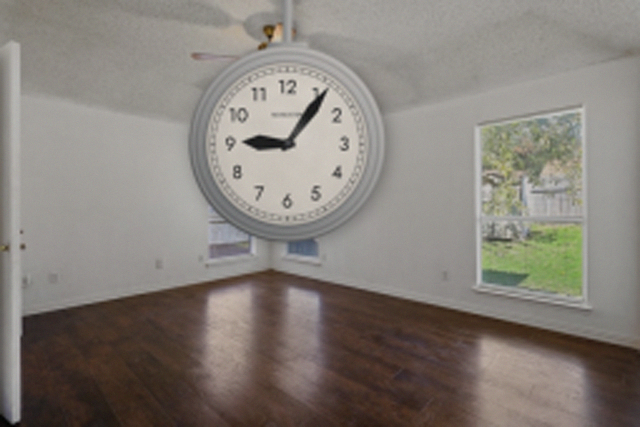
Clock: 9:06
